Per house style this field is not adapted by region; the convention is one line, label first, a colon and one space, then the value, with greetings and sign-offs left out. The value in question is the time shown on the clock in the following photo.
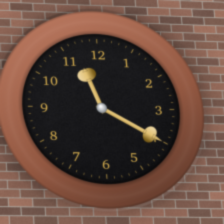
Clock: 11:20
